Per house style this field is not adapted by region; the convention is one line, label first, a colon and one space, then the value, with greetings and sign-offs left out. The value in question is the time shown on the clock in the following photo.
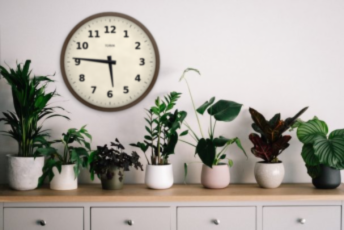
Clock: 5:46
